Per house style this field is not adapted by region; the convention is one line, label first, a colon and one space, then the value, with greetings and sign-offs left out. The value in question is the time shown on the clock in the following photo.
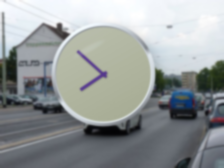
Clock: 7:52
